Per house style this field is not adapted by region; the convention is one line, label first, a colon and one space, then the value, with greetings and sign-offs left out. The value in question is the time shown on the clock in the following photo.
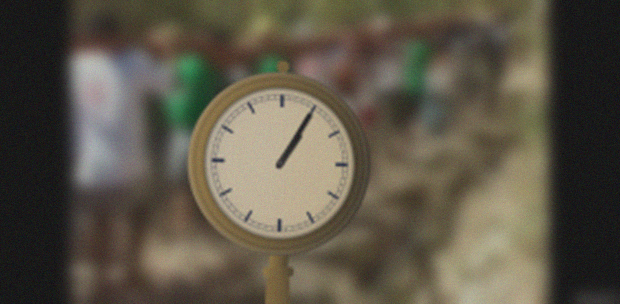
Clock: 1:05
